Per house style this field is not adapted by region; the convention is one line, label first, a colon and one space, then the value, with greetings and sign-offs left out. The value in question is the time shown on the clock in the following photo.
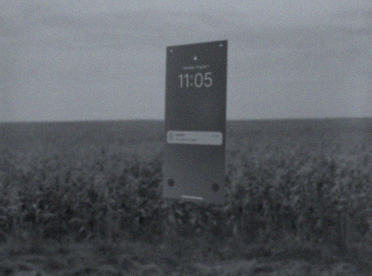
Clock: 11:05
